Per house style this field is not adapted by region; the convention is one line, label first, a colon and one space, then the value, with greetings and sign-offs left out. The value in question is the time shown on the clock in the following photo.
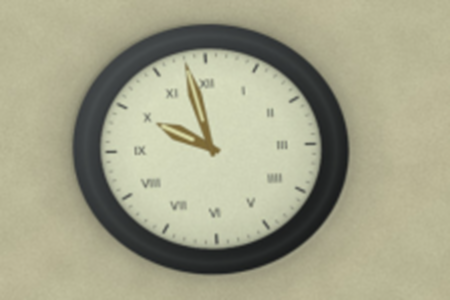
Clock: 9:58
